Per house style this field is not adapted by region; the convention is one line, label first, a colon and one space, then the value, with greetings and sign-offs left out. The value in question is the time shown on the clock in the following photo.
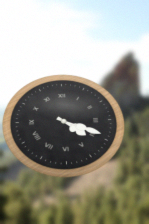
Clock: 4:19
